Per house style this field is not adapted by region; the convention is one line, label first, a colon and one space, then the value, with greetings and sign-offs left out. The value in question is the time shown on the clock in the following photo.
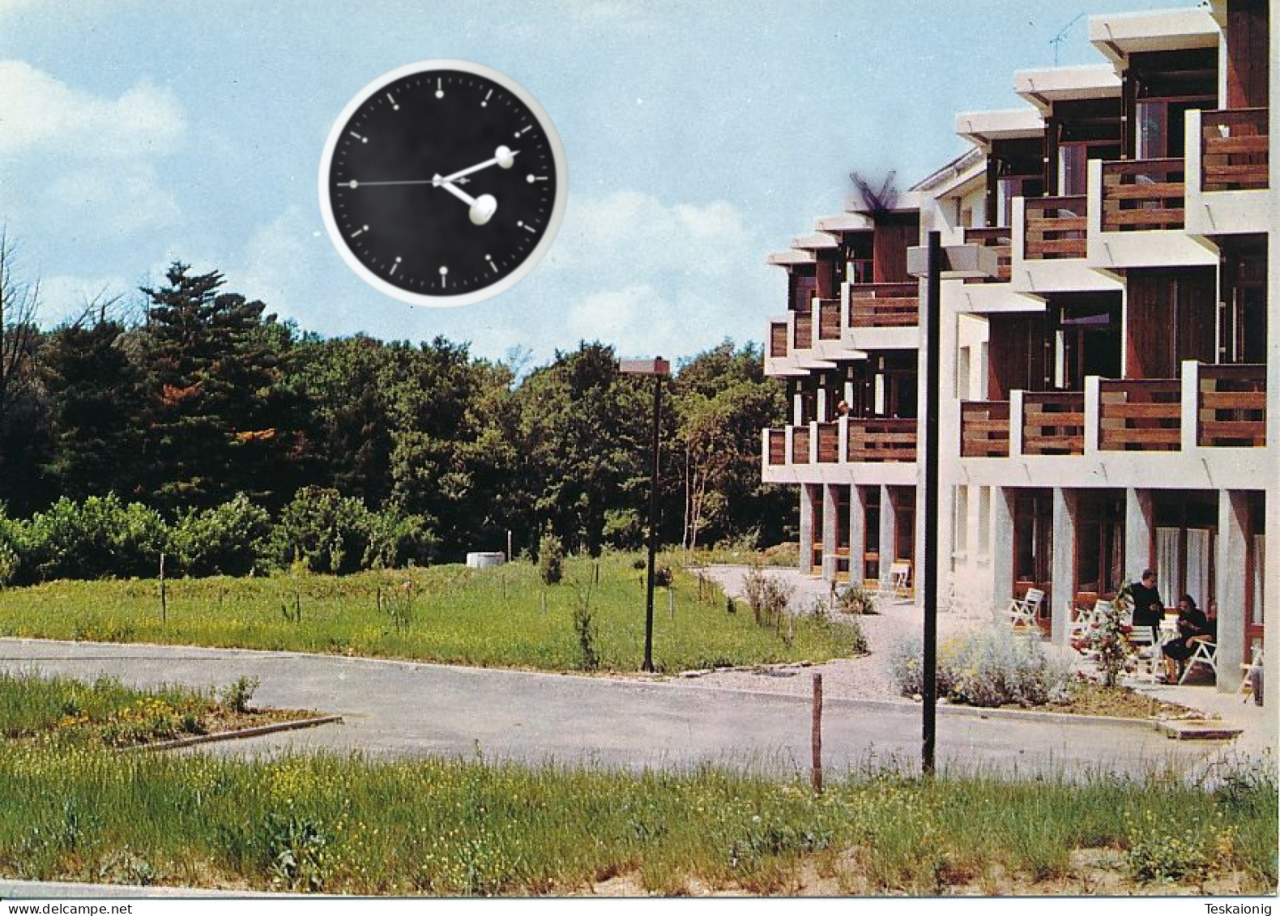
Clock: 4:11:45
